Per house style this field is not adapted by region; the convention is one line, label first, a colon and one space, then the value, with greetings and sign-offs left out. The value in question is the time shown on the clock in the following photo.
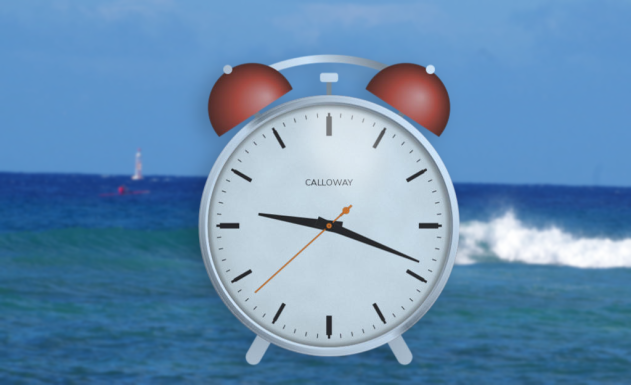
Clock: 9:18:38
